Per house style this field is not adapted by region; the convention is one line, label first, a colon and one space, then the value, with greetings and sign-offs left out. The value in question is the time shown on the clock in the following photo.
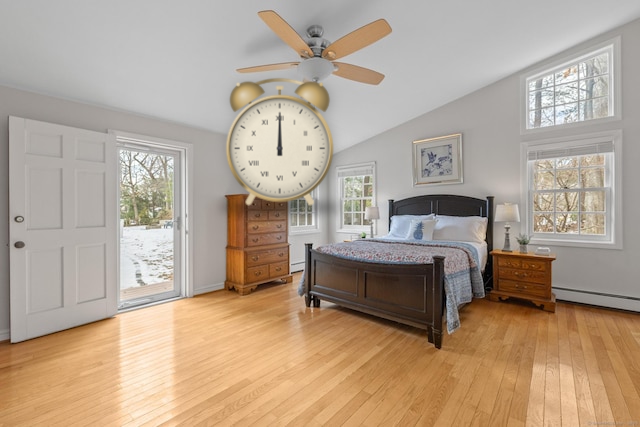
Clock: 12:00
